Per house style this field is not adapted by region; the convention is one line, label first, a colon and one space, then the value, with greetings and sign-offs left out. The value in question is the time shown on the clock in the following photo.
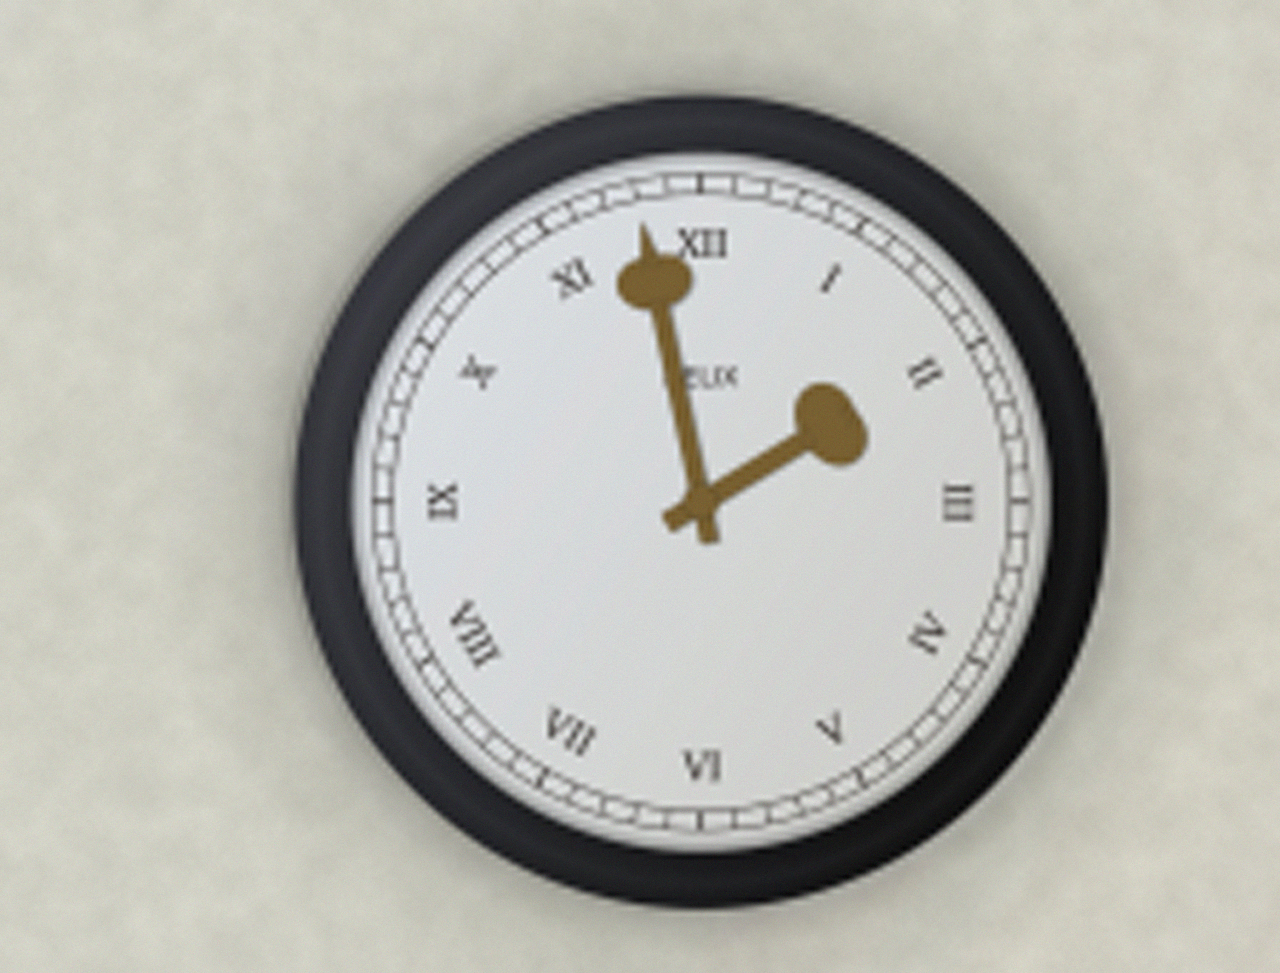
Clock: 1:58
